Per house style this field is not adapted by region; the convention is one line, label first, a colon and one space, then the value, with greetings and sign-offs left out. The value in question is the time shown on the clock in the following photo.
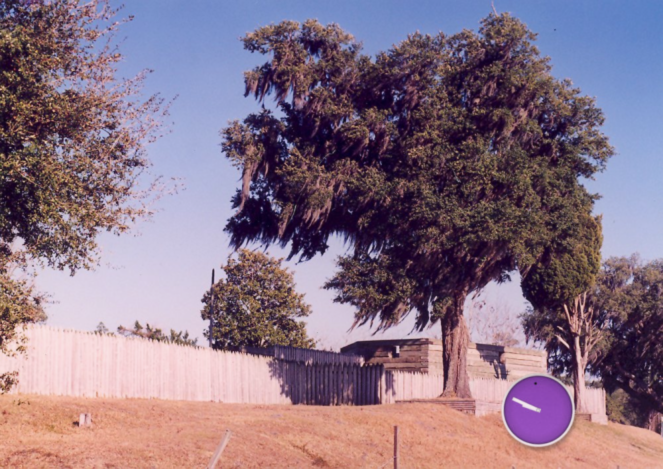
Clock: 9:50
